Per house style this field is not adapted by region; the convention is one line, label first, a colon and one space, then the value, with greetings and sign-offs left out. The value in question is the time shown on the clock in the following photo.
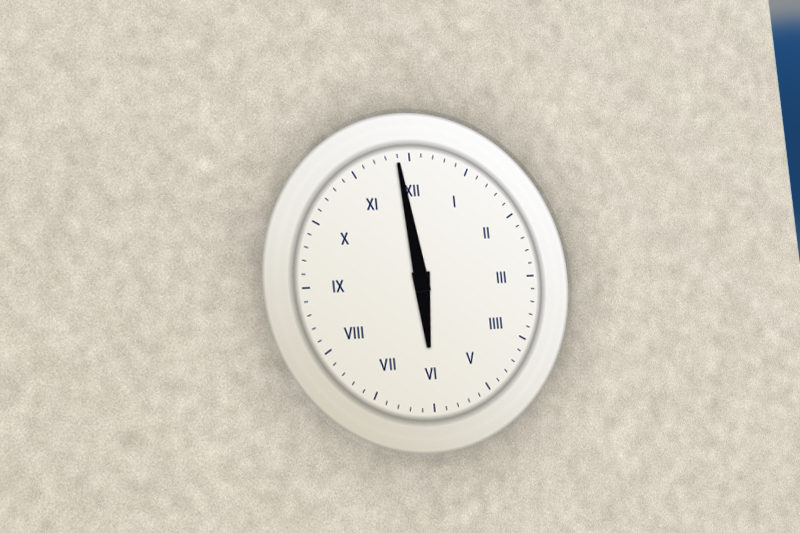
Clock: 5:59
